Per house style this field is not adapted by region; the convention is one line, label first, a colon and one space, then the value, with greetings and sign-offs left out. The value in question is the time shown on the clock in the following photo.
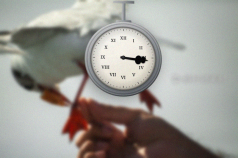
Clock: 3:16
